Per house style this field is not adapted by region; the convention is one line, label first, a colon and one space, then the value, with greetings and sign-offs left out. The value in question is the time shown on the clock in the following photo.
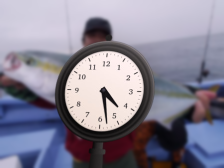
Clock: 4:28
